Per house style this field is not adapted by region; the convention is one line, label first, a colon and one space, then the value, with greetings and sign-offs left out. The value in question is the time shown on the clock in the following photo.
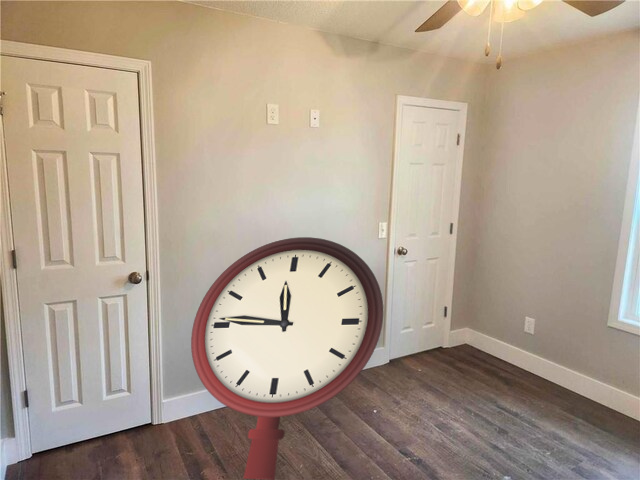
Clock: 11:46
